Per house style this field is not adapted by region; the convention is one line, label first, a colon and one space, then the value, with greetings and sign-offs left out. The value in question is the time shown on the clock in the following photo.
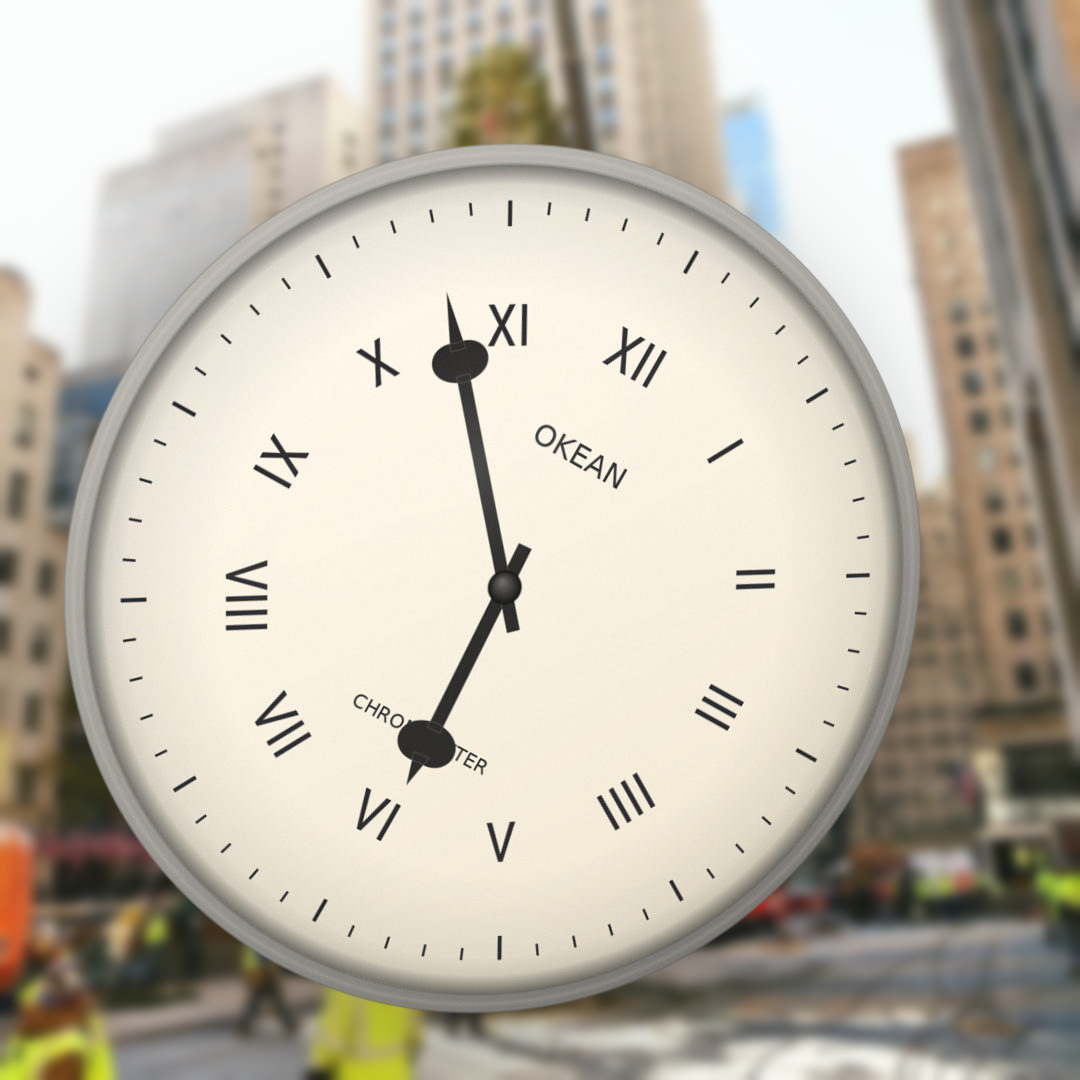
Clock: 5:53
